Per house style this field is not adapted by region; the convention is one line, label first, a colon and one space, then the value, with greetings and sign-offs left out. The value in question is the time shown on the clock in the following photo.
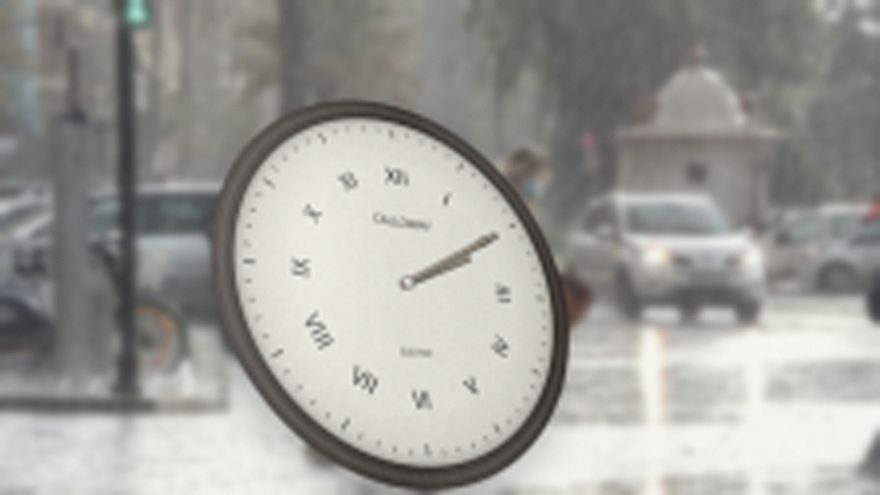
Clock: 2:10
